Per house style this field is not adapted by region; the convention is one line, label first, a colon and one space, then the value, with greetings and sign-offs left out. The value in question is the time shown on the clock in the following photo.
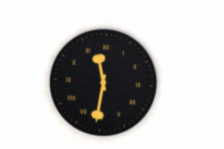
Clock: 11:31
